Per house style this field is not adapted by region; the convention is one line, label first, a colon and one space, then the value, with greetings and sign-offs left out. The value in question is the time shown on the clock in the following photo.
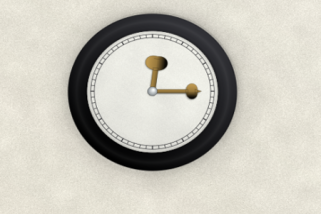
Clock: 12:15
